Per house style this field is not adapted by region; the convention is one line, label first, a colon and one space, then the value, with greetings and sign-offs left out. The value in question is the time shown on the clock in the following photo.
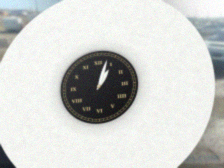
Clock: 1:03
